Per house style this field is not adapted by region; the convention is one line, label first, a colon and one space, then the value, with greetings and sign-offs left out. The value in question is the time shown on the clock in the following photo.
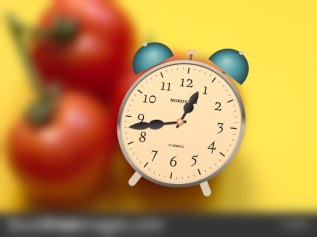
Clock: 12:43
